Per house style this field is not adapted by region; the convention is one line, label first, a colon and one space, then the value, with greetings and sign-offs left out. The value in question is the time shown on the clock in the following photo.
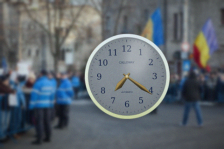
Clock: 7:21
